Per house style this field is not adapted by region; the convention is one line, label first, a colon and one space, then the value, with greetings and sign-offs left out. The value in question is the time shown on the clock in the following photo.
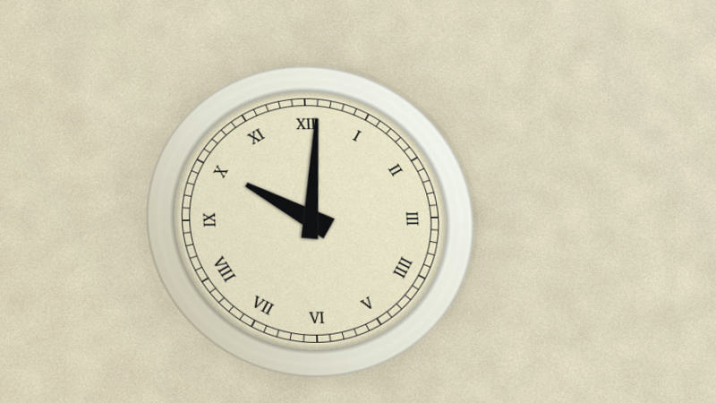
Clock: 10:01
